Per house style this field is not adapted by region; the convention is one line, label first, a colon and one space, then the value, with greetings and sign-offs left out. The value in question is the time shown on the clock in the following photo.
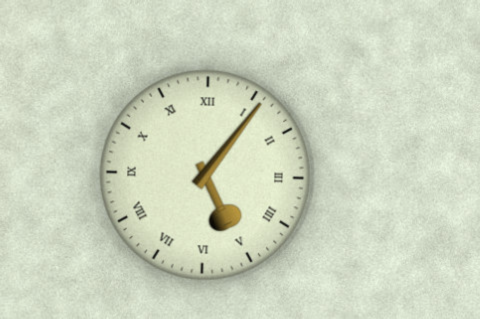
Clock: 5:06
